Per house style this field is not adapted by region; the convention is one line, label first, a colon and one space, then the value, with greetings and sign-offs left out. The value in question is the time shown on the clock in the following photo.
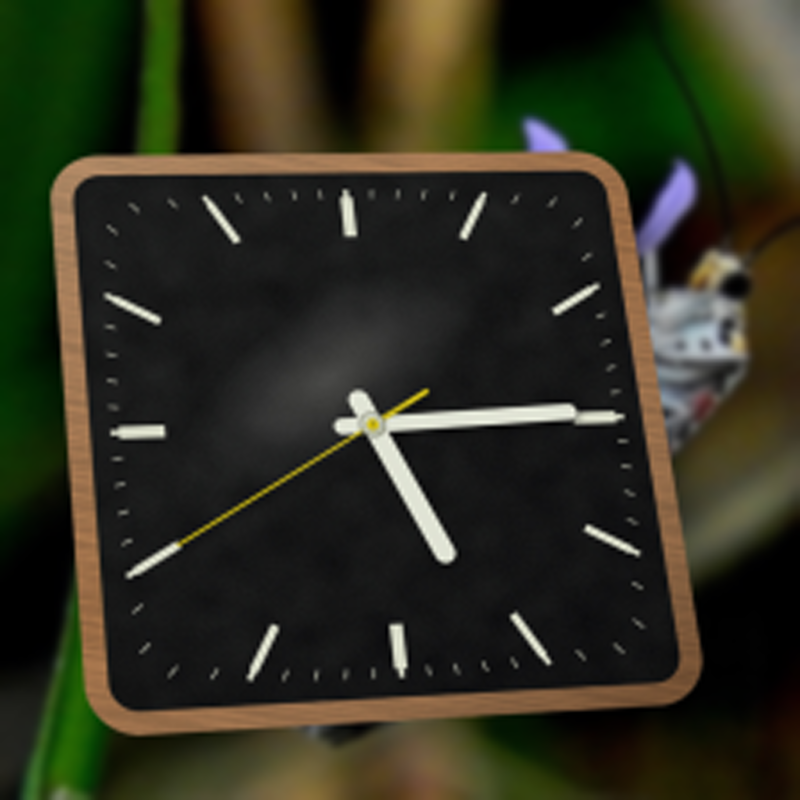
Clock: 5:14:40
